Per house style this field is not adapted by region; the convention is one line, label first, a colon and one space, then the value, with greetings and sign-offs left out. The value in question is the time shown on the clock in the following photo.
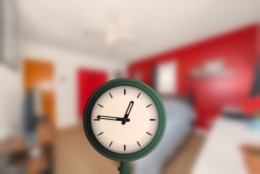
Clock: 12:46
